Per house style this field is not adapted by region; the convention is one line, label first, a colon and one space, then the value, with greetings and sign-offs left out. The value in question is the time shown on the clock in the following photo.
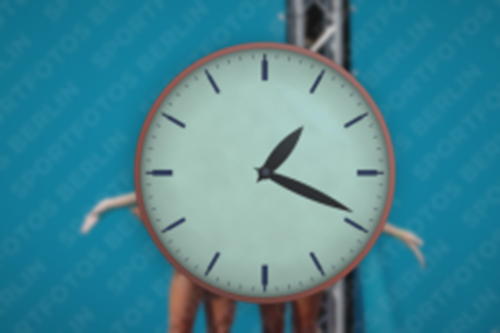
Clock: 1:19
